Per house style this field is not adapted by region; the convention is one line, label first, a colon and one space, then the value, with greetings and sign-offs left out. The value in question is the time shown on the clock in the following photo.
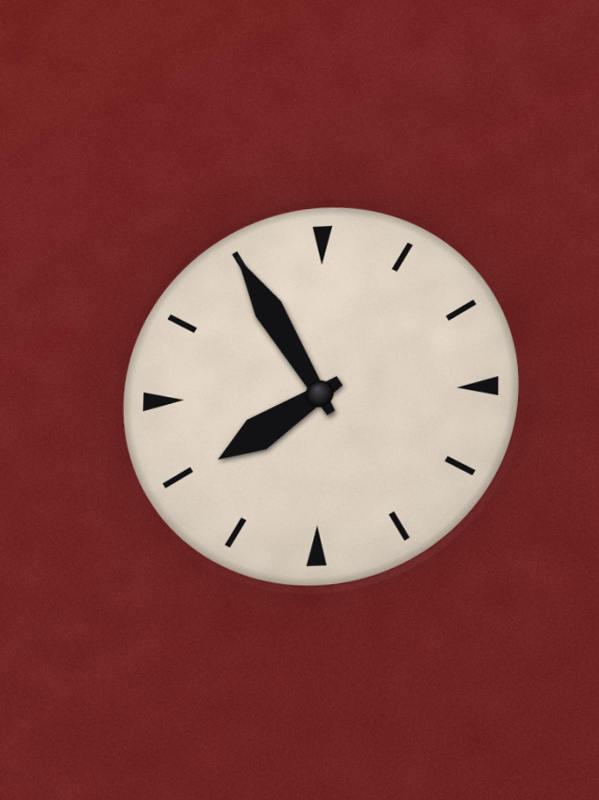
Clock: 7:55
